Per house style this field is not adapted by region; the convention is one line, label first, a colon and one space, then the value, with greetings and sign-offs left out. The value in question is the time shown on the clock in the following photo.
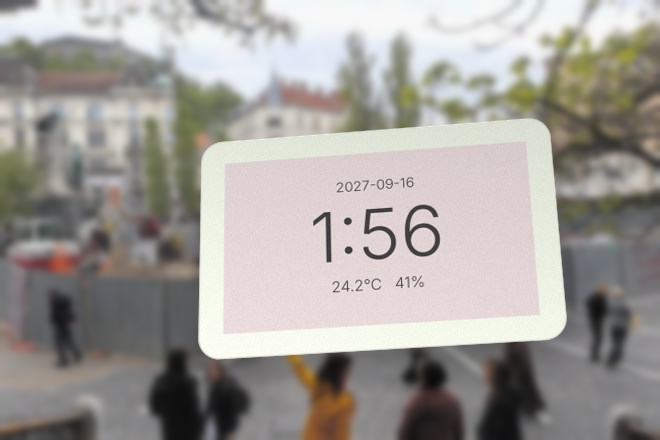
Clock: 1:56
